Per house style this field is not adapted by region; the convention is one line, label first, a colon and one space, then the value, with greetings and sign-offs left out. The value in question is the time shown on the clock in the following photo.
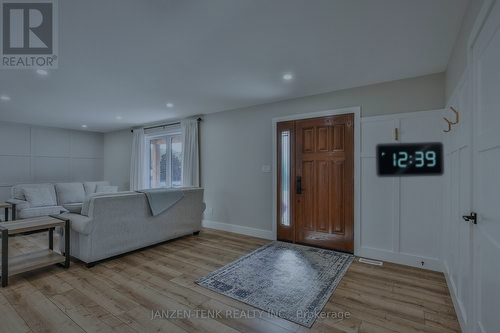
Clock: 12:39
